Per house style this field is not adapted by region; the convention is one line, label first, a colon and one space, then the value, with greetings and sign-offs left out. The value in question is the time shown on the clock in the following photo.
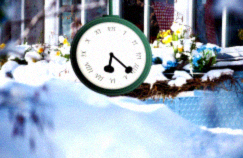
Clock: 6:22
